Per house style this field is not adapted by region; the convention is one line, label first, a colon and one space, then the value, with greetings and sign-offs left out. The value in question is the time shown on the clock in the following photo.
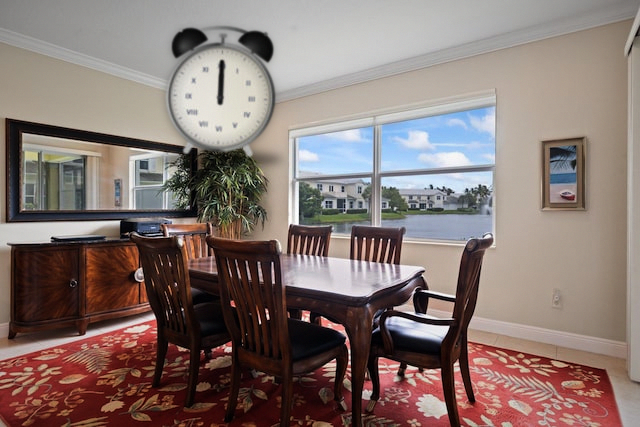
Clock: 12:00
